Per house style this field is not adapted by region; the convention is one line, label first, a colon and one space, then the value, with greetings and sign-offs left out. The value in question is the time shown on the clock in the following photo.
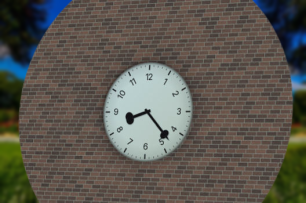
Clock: 8:23
